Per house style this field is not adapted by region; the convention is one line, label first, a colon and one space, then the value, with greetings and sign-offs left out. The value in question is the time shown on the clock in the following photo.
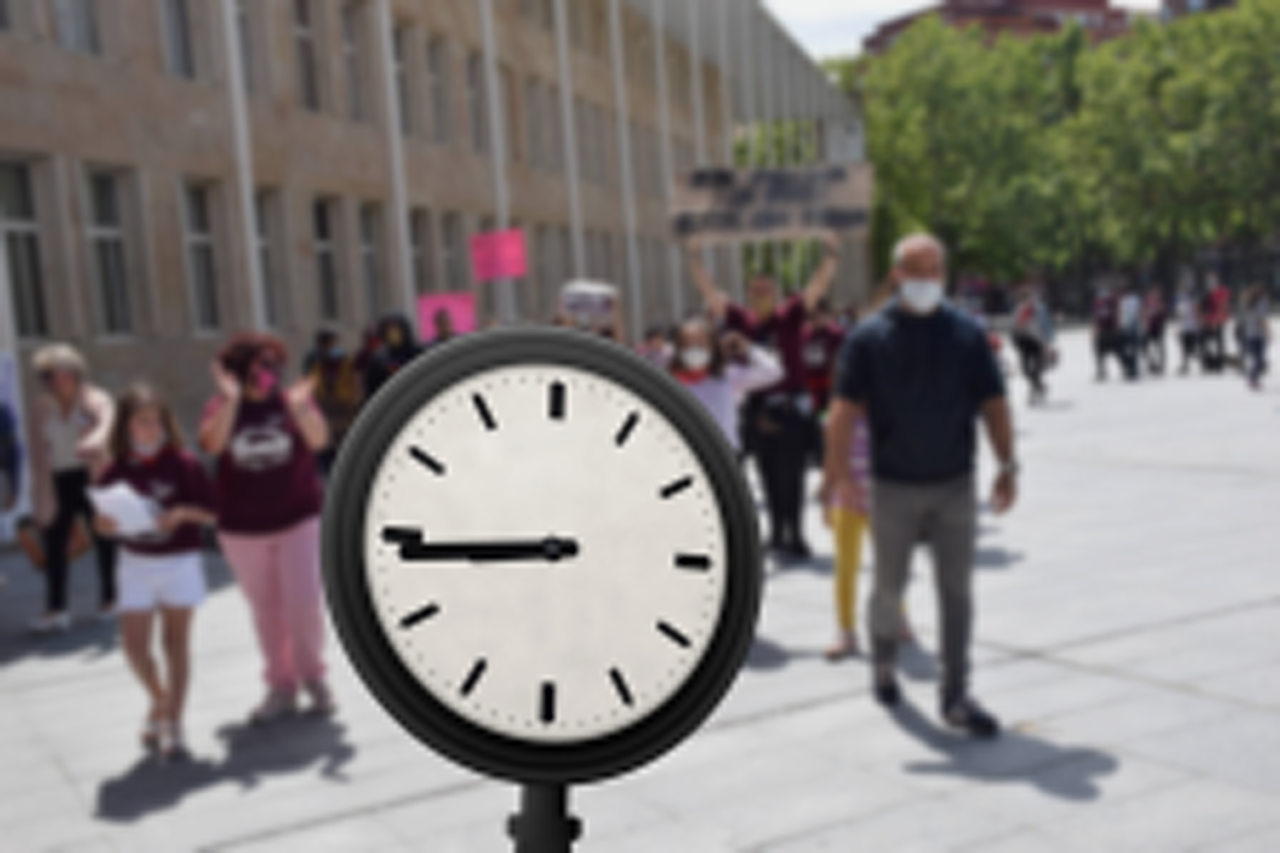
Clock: 8:44
